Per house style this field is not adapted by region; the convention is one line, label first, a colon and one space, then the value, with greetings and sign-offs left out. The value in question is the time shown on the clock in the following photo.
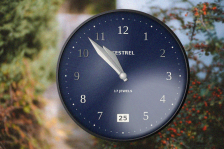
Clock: 10:53
